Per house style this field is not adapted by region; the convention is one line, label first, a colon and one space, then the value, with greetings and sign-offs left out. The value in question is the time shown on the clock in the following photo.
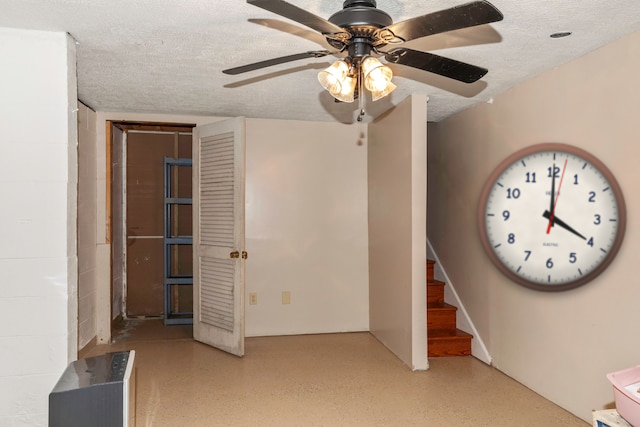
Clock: 4:00:02
